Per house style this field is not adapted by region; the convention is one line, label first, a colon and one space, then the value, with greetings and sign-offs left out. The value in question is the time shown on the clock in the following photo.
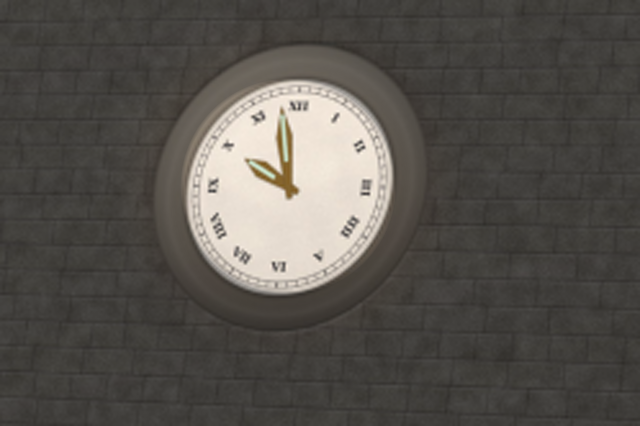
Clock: 9:58
